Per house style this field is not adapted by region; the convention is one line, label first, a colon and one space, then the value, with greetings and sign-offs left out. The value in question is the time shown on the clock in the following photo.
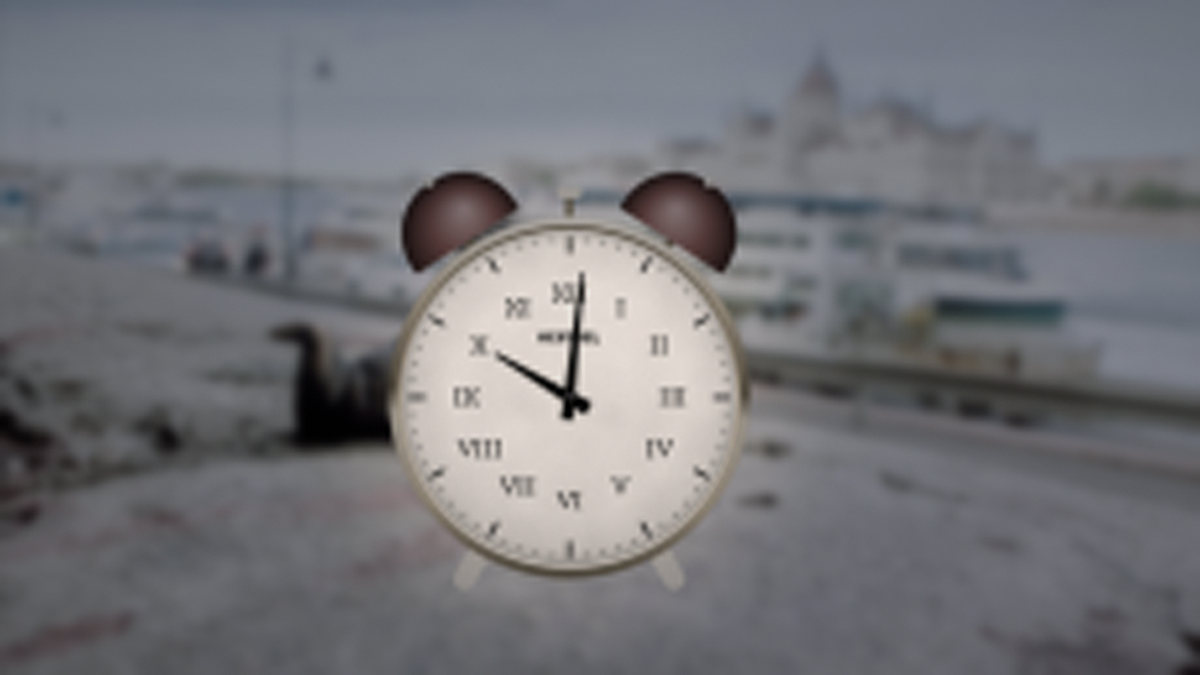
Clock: 10:01
